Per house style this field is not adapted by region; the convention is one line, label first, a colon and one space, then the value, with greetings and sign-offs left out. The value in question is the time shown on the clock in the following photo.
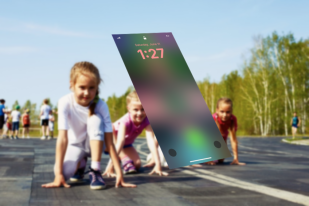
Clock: 1:27
